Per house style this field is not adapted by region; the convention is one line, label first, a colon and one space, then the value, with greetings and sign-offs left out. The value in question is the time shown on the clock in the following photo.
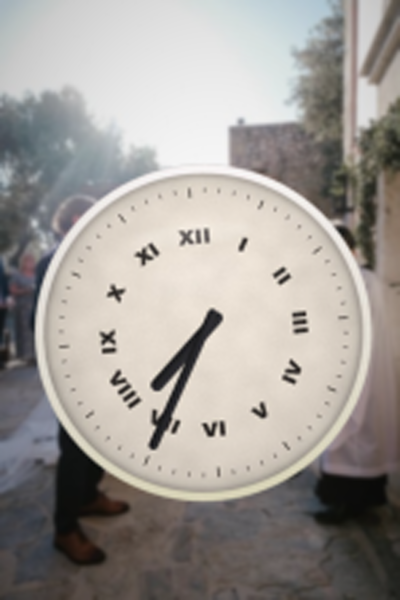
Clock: 7:35
